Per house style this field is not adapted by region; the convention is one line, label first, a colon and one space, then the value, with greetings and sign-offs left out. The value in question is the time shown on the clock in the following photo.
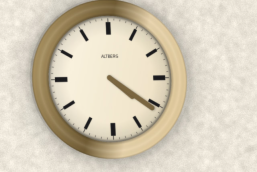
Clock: 4:21
